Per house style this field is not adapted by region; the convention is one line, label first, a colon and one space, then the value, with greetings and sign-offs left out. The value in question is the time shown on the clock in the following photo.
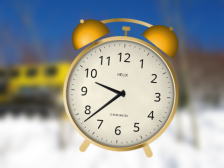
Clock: 9:38
